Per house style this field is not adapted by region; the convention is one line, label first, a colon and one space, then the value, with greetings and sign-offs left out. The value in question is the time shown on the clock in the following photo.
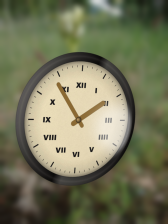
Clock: 1:54
